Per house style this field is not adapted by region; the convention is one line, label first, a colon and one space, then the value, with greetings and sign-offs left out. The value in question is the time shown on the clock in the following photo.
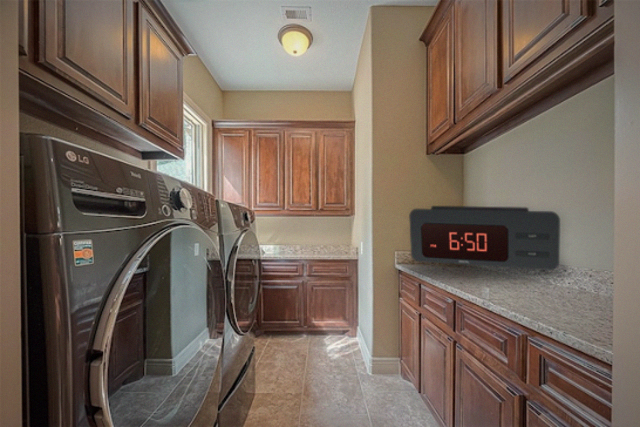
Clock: 6:50
